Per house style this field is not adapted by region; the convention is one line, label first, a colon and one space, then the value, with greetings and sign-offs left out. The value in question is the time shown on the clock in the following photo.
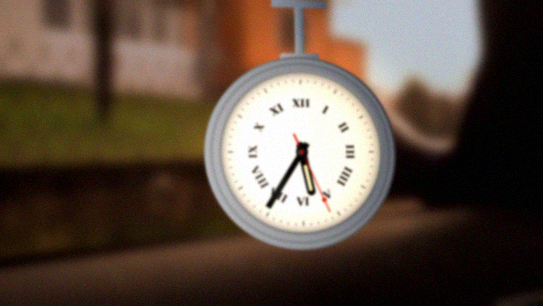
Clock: 5:35:26
